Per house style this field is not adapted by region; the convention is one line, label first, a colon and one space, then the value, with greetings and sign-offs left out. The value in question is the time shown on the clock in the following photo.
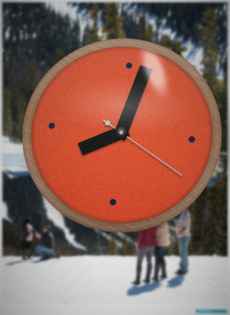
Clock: 8:02:20
